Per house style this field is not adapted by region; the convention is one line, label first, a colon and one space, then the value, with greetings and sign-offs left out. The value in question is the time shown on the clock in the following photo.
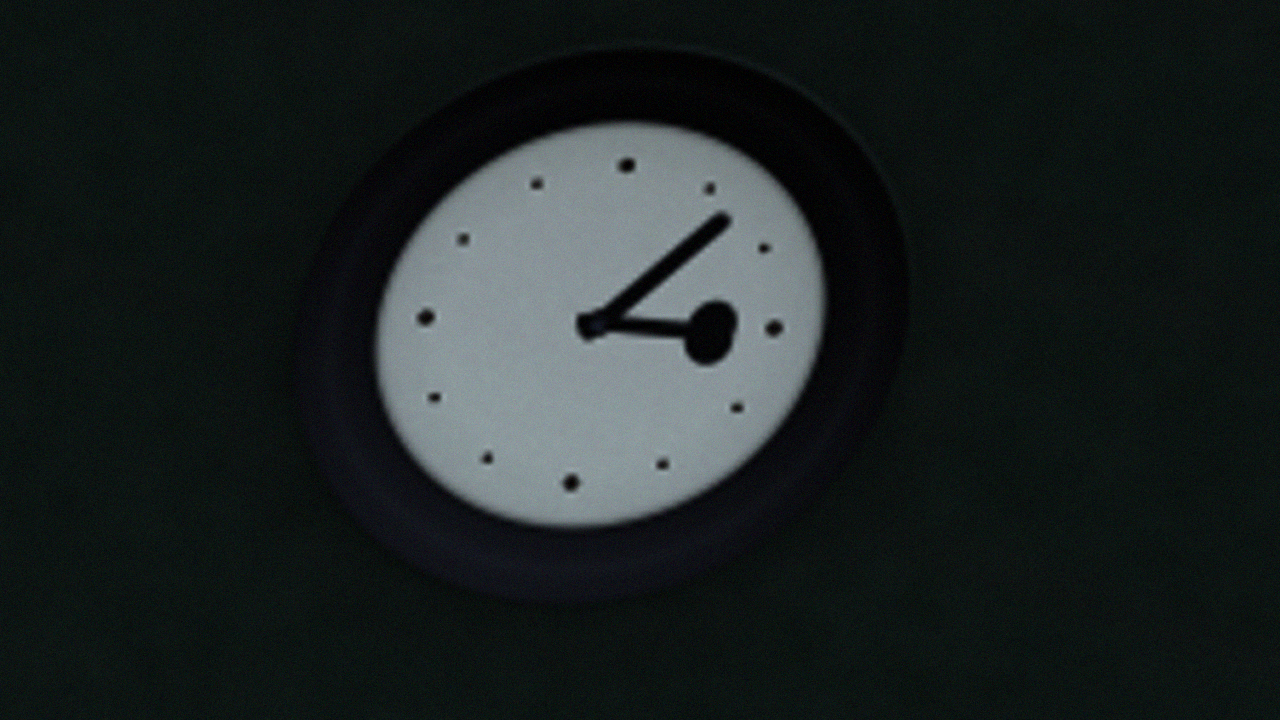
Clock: 3:07
